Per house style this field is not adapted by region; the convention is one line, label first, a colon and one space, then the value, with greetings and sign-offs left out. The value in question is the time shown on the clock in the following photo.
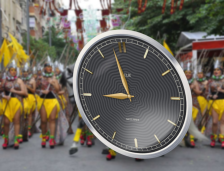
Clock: 8:58
